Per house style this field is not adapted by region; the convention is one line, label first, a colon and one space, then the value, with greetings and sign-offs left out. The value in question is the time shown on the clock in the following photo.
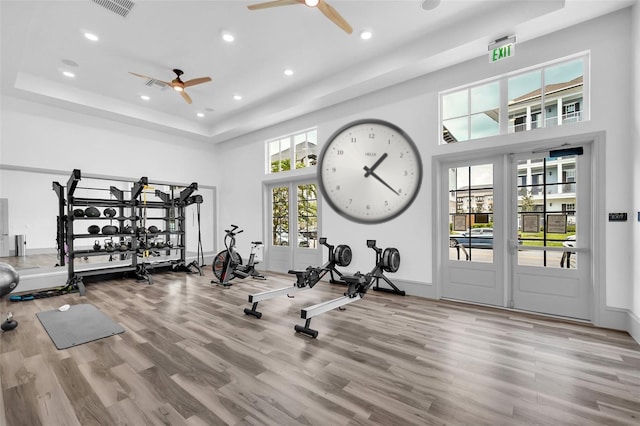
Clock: 1:21
